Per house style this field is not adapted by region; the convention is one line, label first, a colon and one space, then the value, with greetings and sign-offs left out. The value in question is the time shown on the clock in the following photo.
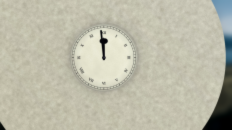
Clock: 11:59
